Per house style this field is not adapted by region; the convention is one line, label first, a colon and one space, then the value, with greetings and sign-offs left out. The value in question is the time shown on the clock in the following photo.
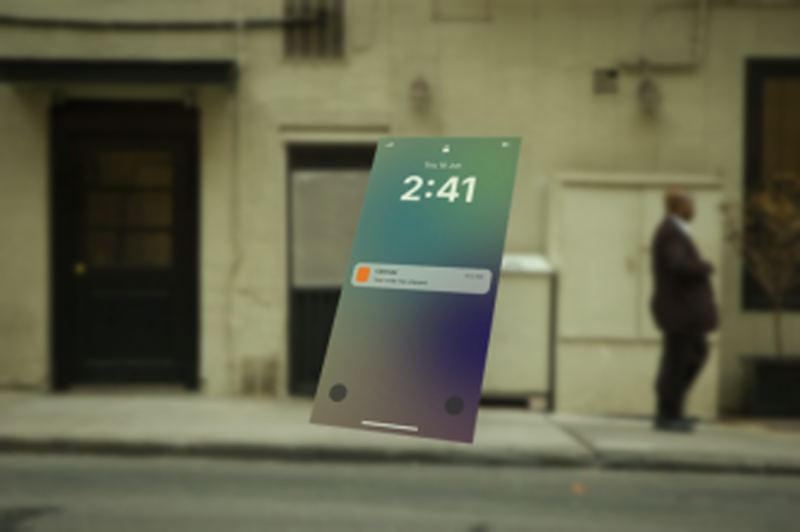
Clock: 2:41
